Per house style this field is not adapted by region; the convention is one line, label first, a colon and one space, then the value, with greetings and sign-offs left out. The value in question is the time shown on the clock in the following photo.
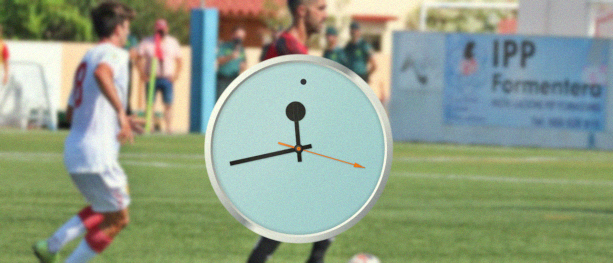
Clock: 11:42:17
